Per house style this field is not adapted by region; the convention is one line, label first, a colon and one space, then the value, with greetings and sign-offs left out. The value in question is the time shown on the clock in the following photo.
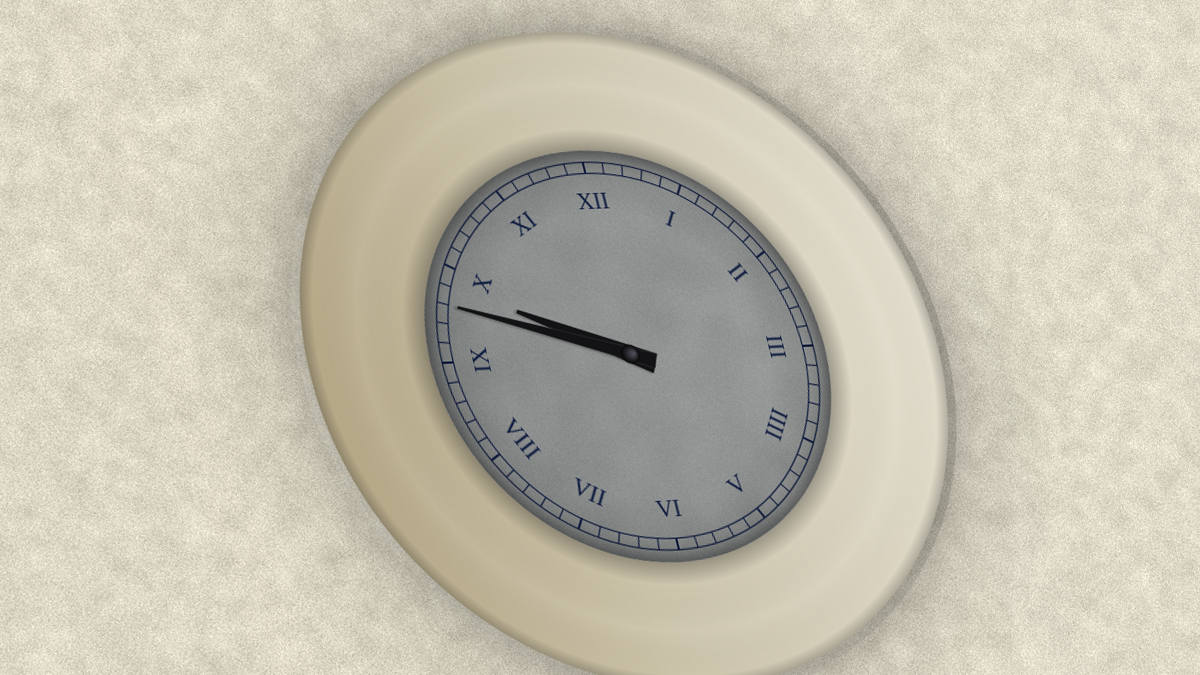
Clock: 9:48
